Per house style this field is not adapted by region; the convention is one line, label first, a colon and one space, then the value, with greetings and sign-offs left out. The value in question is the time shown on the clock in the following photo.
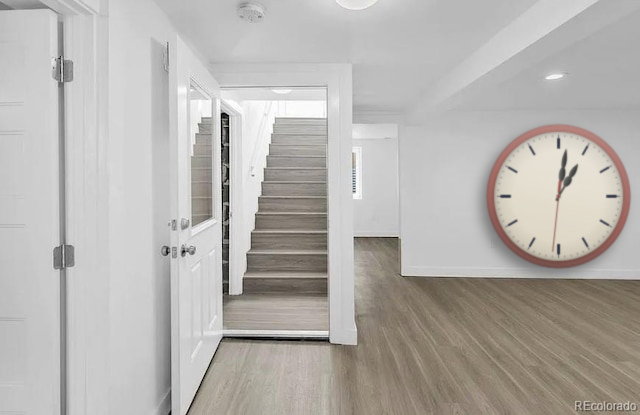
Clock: 1:01:31
